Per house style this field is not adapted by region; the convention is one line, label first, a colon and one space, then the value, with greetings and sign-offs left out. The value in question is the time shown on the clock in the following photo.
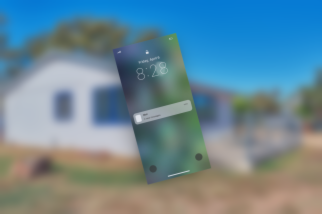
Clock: 8:28
